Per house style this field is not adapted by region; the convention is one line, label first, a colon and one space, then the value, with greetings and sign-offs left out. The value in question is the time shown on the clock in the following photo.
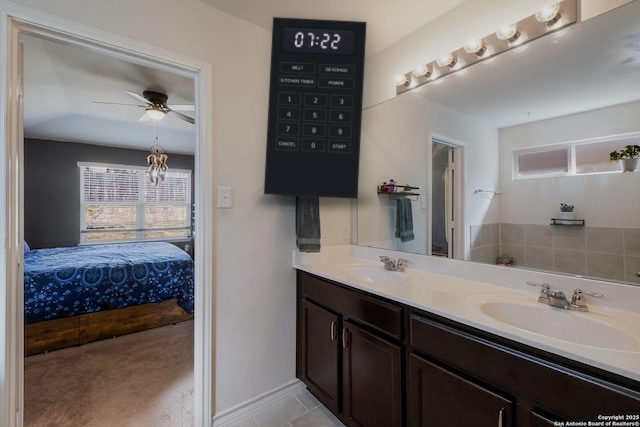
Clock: 7:22
